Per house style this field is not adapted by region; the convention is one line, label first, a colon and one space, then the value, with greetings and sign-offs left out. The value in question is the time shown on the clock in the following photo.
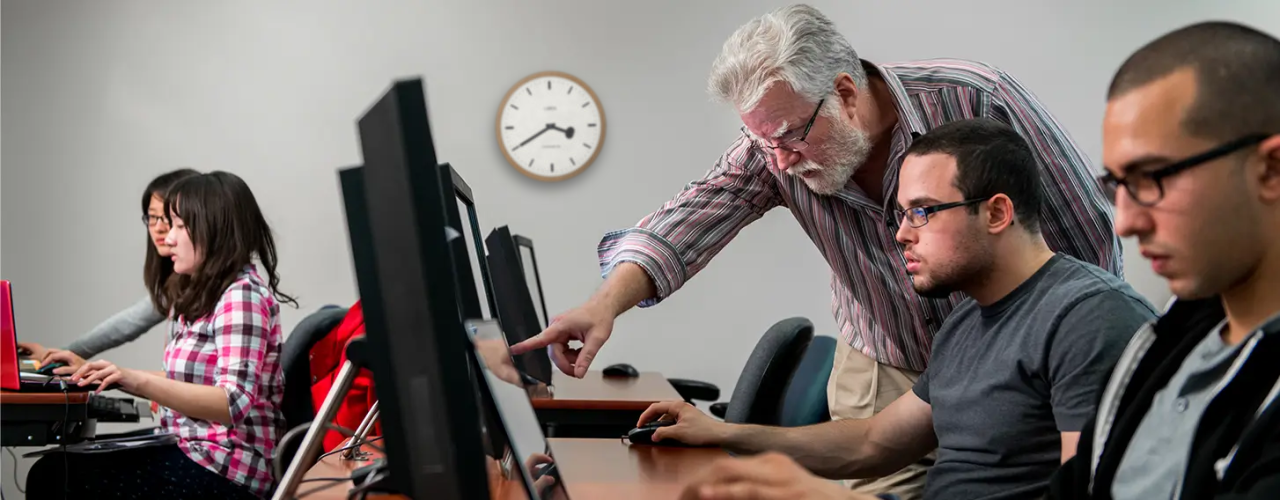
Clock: 3:40
